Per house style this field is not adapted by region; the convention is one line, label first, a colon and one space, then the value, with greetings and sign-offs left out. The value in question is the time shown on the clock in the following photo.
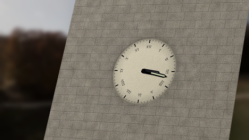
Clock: 3:17
